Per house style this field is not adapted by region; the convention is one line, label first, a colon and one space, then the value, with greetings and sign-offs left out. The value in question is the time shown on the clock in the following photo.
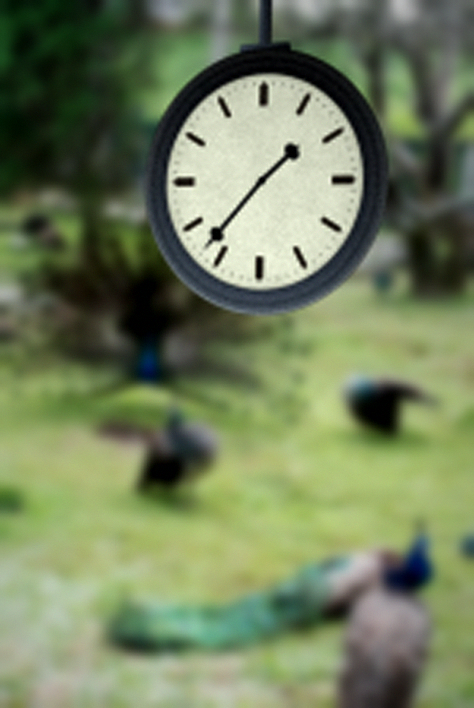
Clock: 1:37
